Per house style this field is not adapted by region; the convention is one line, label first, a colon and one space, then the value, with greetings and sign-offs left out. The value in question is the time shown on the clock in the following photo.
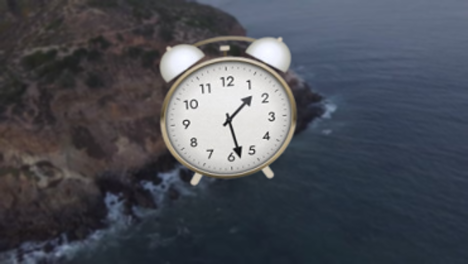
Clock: 1:28
